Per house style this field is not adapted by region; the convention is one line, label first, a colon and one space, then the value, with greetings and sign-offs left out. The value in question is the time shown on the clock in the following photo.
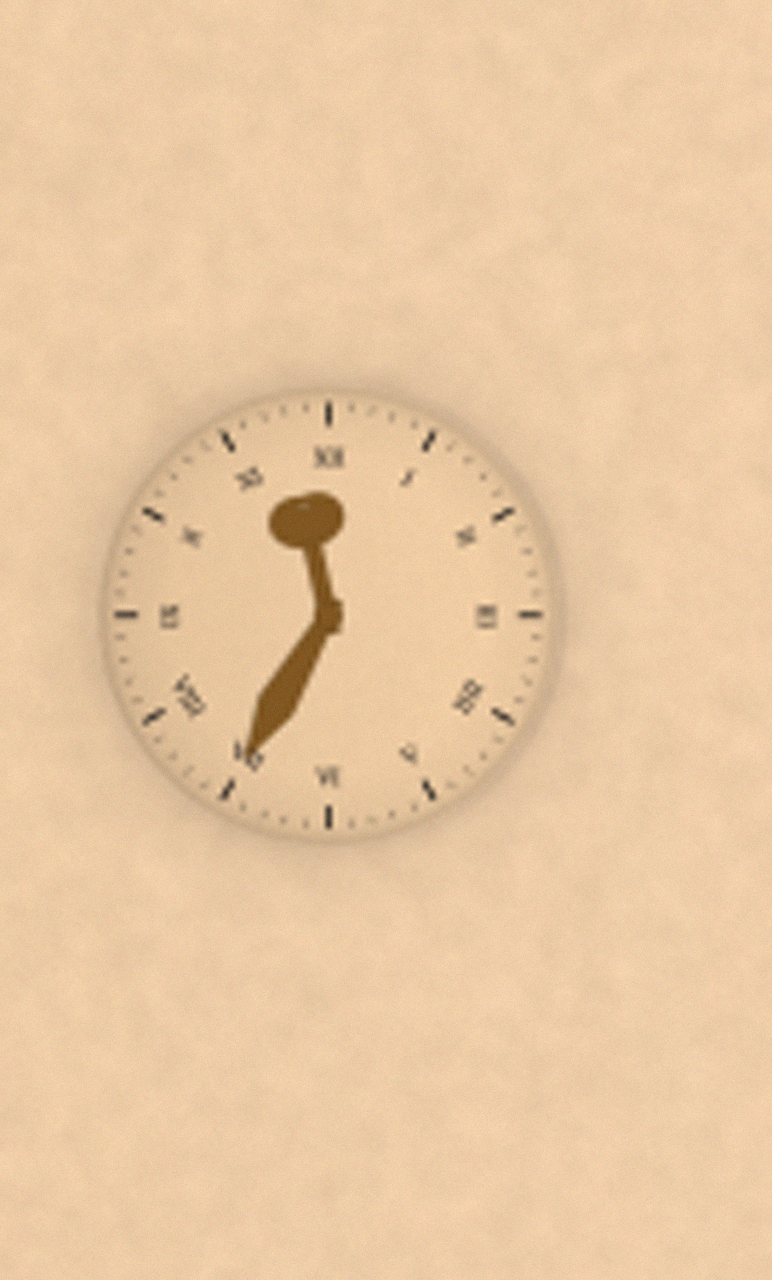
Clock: 11:35
